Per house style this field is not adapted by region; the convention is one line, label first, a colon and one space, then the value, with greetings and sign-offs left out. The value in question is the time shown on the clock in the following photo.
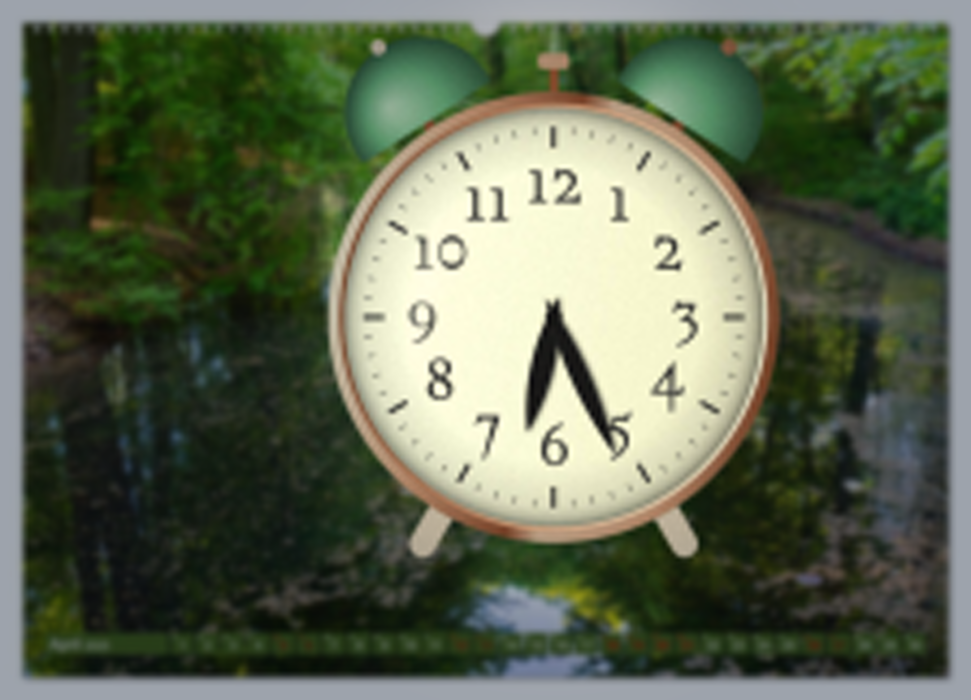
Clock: 6:26
